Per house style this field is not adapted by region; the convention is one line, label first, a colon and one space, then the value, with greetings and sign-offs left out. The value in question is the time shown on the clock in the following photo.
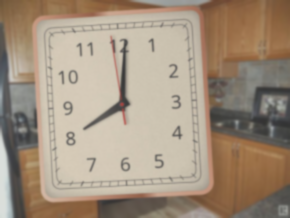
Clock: 8:00:59
